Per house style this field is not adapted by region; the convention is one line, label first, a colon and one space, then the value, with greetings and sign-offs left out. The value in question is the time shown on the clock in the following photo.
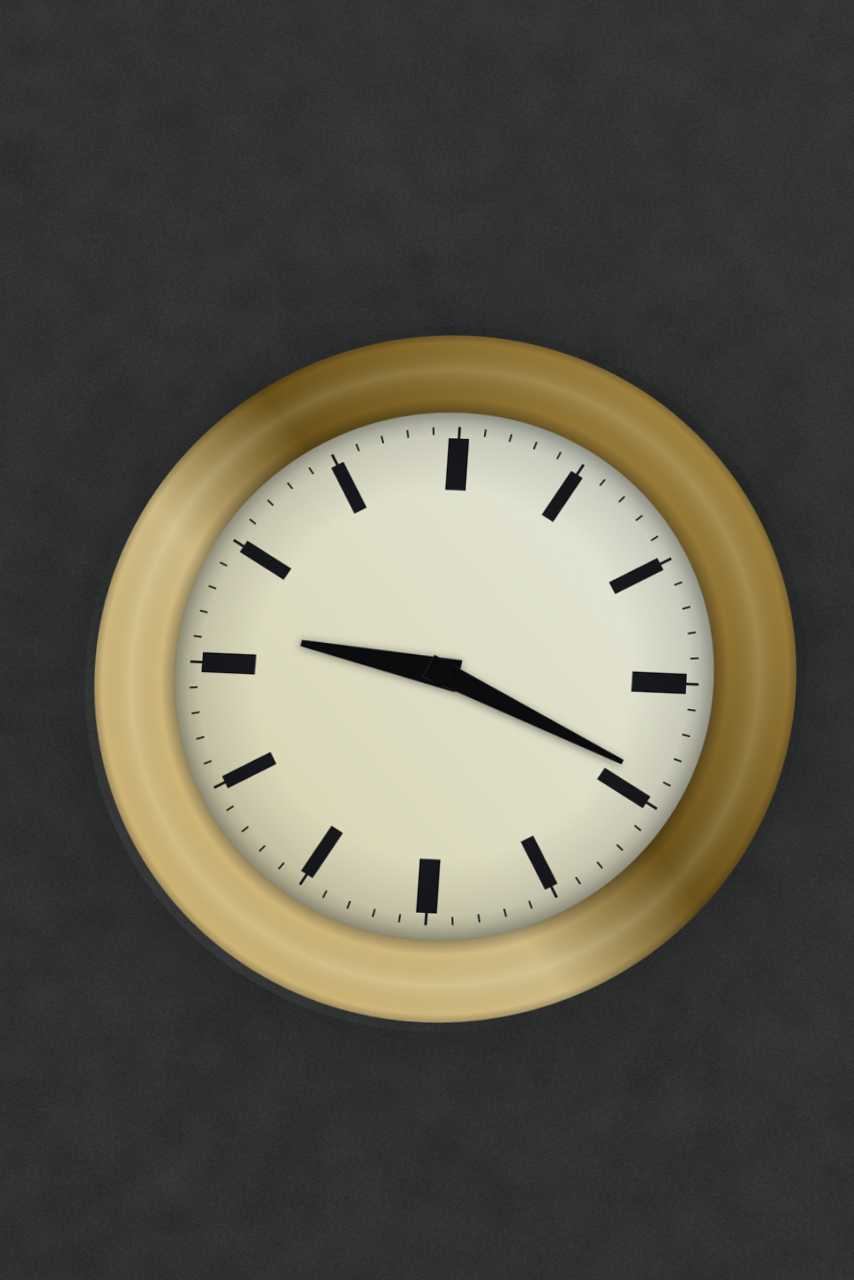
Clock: 9:19
